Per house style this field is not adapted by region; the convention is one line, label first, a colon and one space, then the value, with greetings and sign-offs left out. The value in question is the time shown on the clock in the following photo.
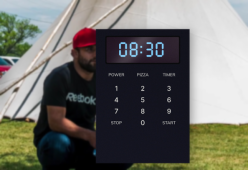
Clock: 8:30
